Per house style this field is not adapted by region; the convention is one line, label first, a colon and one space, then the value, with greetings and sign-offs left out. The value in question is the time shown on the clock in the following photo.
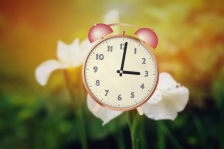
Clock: 3:01
